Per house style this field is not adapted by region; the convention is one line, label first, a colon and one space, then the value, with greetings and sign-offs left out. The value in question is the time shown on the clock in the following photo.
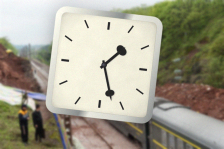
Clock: 1:27
